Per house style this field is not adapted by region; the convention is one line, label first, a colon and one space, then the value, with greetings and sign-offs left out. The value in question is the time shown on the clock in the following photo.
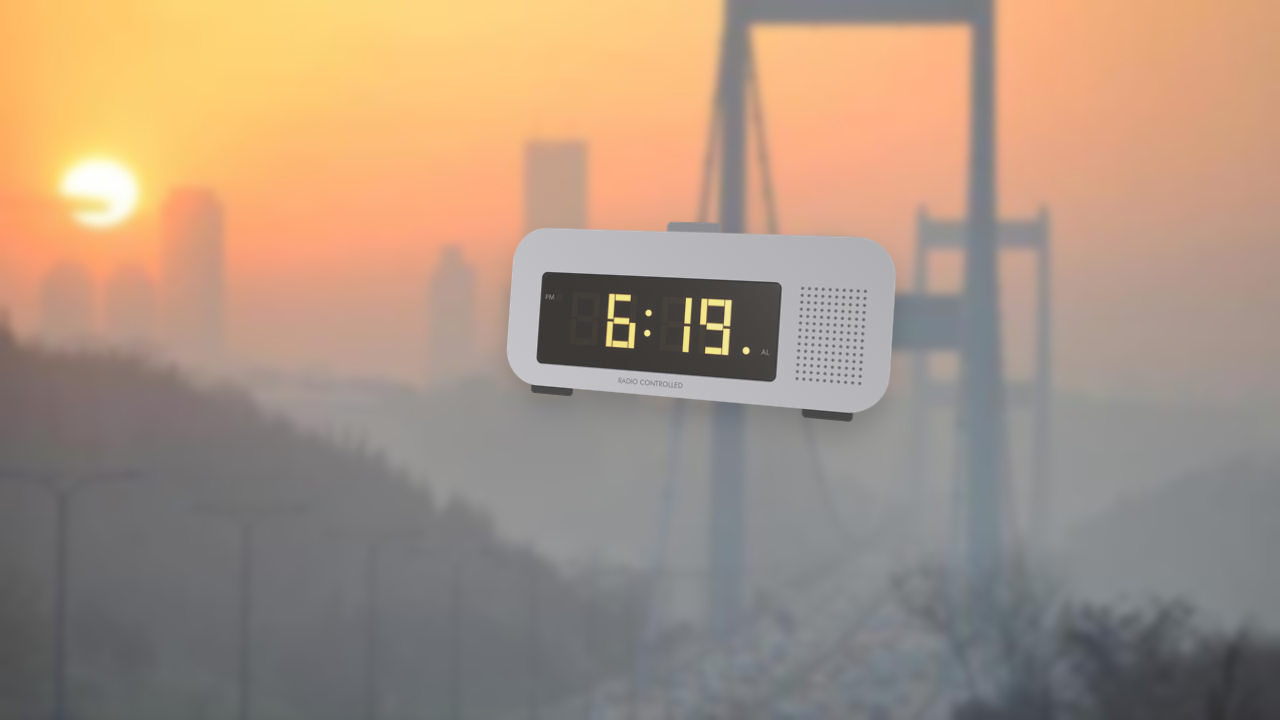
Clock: 6:19
